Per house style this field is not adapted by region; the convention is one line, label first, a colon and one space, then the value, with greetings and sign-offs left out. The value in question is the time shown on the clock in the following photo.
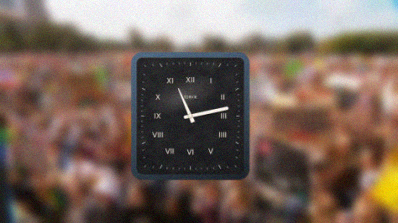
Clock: 11:13
